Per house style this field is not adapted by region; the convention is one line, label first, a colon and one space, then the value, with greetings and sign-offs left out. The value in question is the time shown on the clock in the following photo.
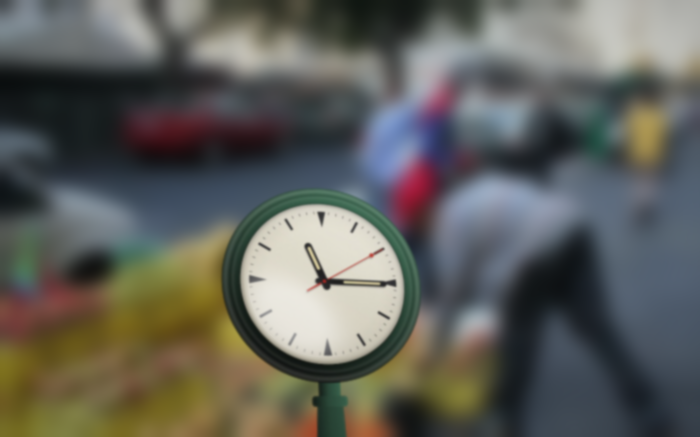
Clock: 11:15:10
